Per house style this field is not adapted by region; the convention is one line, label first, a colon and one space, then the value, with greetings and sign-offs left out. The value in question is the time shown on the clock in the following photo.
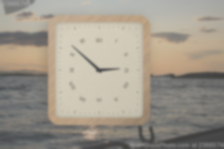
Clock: 2:52
